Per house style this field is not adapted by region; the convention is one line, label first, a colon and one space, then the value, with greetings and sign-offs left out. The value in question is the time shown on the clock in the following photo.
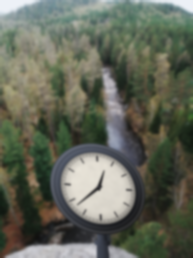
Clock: 12:38
